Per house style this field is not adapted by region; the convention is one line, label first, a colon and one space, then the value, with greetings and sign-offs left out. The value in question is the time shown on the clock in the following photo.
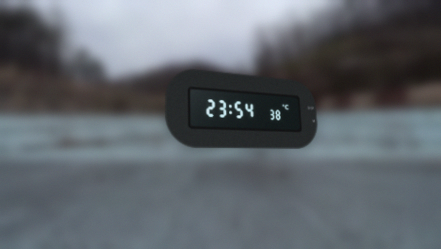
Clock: 23:54
